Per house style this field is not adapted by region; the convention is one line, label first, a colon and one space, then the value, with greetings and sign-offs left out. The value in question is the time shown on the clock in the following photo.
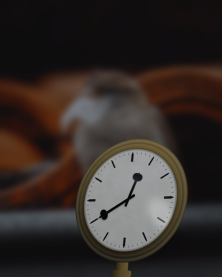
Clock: 12:40
